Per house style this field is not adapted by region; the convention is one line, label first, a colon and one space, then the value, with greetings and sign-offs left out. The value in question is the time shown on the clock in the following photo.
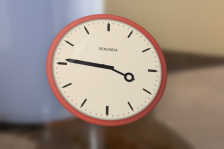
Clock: 3:46
